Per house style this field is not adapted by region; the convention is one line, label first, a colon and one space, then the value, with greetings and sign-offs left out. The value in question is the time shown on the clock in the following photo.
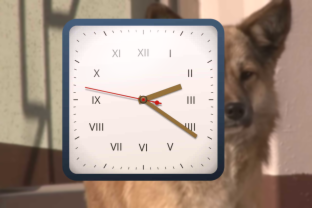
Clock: 2:20:47
